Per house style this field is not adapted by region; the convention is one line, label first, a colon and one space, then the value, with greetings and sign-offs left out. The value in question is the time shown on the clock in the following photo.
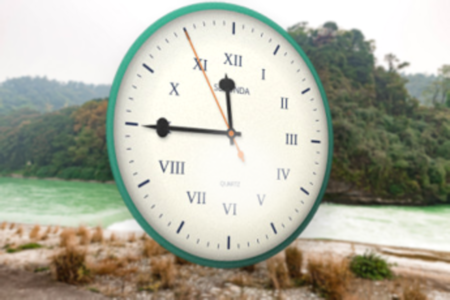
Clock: 11:44:55
